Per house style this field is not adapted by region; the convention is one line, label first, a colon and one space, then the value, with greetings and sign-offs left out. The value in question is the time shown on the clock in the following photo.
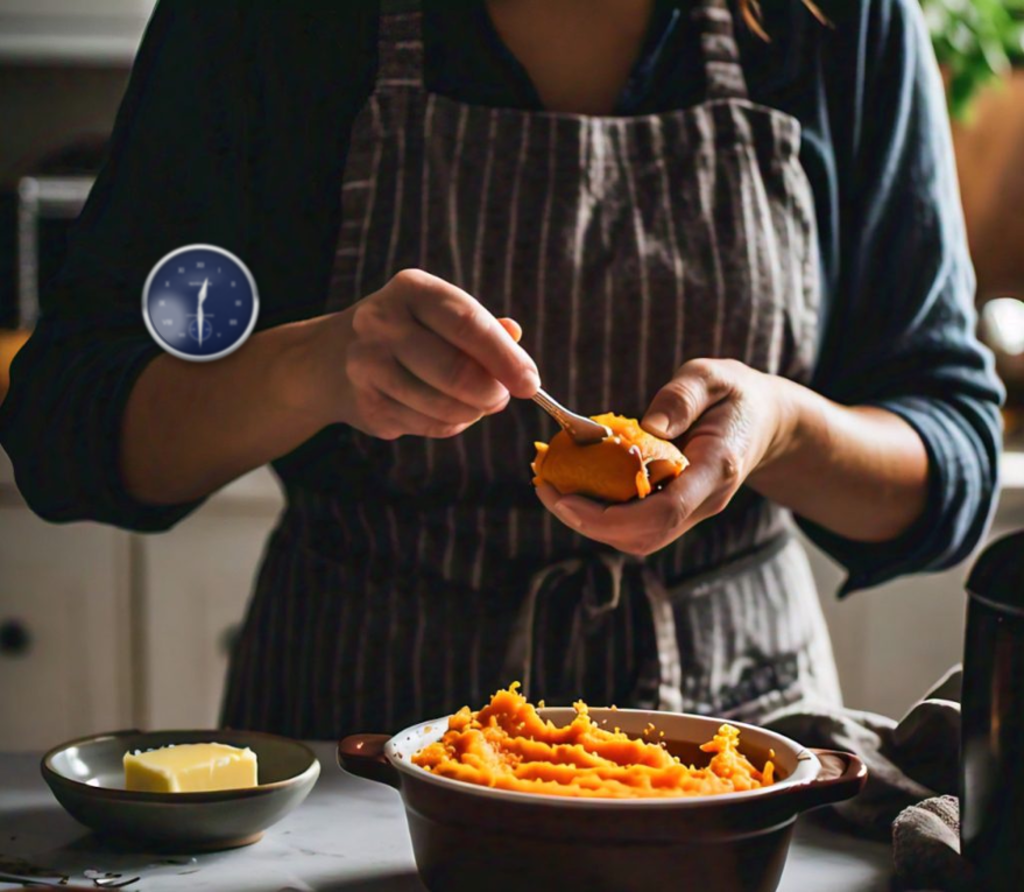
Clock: 12:30
